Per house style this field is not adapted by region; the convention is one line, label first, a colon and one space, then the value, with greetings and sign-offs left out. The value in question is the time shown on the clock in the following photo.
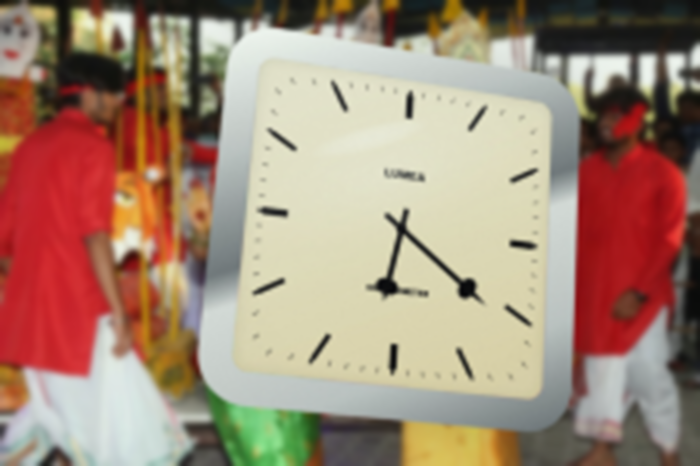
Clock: 6:21
